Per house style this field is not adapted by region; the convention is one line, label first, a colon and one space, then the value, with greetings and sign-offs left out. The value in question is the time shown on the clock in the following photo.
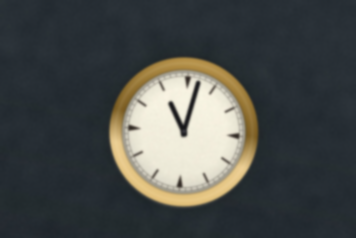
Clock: 11:02
